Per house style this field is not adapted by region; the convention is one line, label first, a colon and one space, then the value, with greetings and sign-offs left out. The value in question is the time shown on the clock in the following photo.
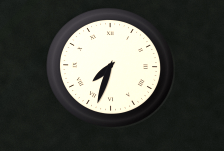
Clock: 7:33
